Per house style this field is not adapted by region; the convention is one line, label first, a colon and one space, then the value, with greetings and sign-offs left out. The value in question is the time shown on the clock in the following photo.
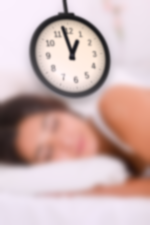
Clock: 12:58
